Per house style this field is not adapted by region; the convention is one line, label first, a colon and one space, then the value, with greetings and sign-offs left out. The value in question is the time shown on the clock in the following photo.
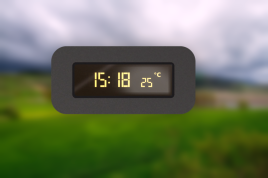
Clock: 15:18
